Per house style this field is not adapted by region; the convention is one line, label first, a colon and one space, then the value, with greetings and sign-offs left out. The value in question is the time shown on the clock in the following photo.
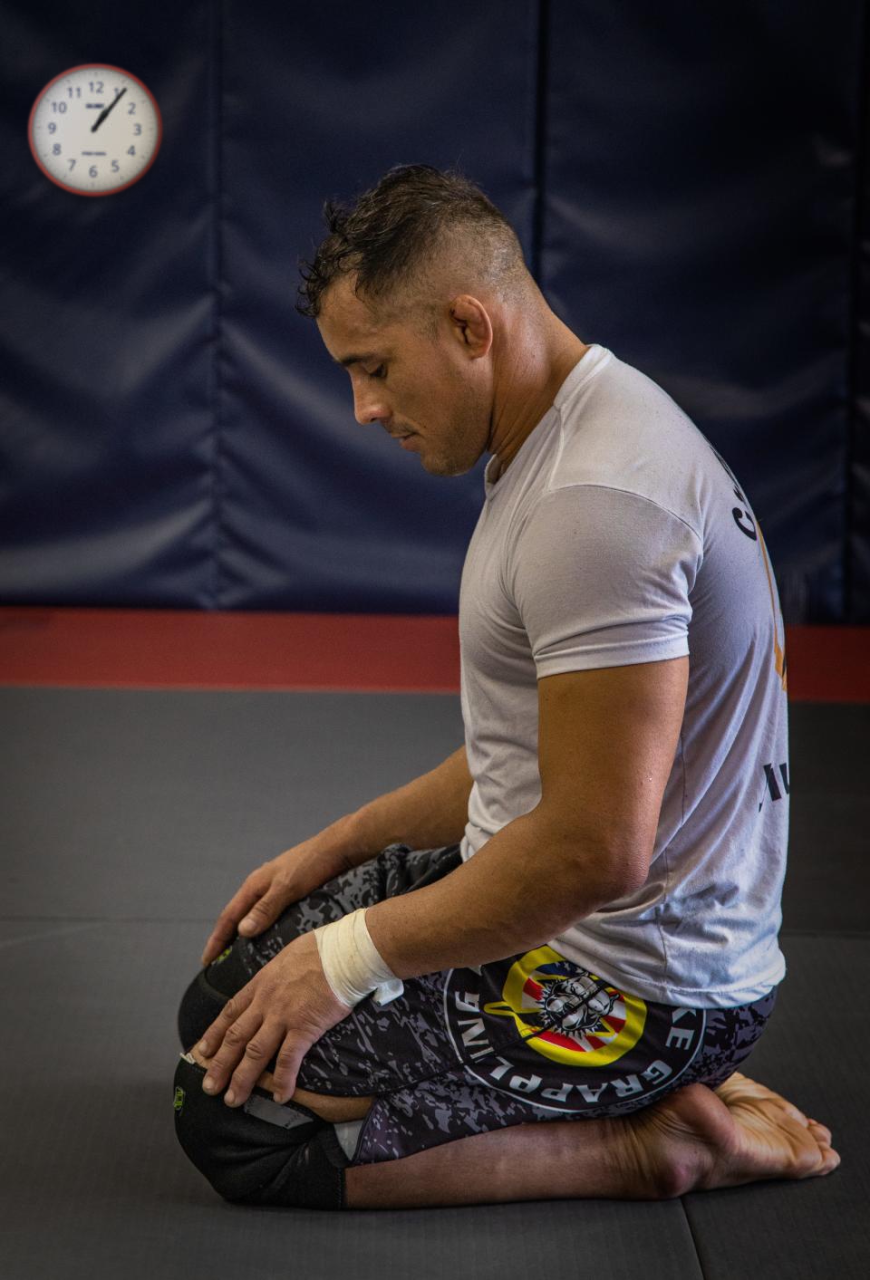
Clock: 1:06
